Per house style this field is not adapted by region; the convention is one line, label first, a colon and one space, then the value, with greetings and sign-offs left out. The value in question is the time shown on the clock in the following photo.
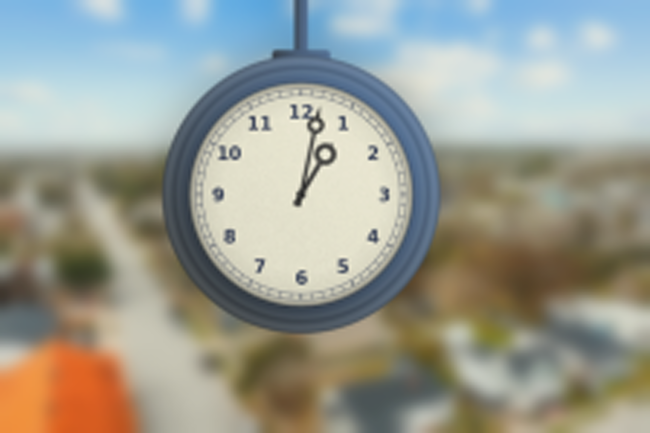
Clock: 1:02
